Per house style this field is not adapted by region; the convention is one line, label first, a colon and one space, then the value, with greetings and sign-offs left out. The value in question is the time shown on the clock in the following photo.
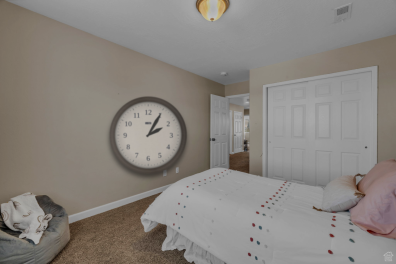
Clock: 2:05
